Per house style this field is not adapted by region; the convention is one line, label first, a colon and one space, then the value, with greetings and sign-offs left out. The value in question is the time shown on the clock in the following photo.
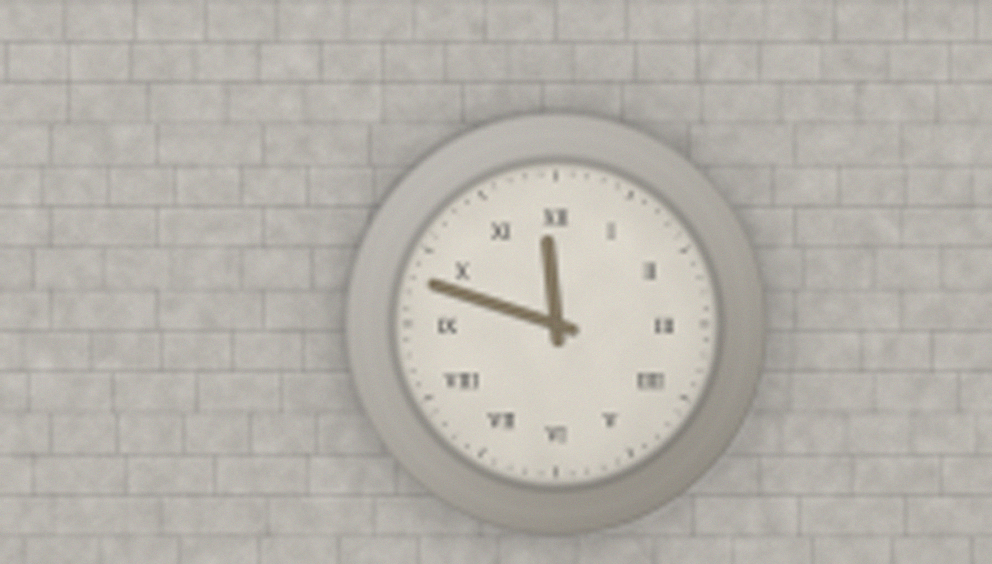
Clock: 11:48
